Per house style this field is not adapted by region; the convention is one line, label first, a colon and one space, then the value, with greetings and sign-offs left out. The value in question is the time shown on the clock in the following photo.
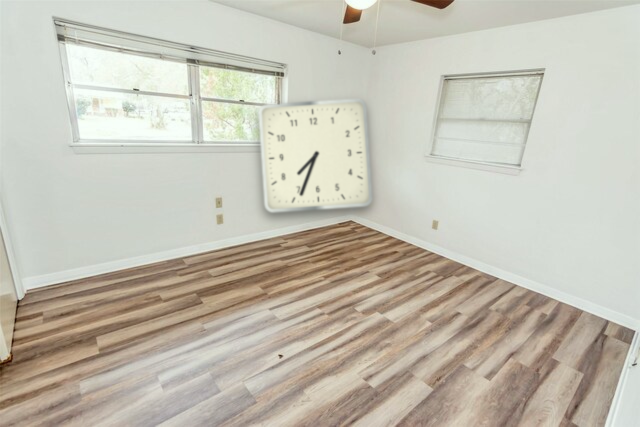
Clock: 7:34
